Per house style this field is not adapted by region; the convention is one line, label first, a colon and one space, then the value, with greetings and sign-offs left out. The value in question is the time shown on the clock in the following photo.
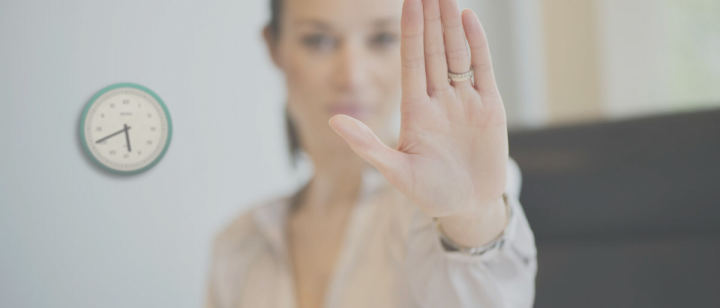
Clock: 5:41
